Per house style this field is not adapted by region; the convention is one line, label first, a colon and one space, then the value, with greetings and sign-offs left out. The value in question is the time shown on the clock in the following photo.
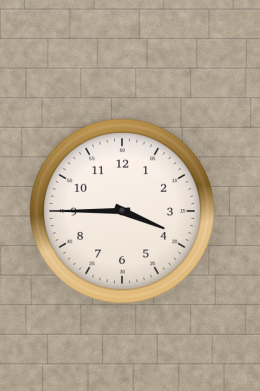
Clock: 3:45
